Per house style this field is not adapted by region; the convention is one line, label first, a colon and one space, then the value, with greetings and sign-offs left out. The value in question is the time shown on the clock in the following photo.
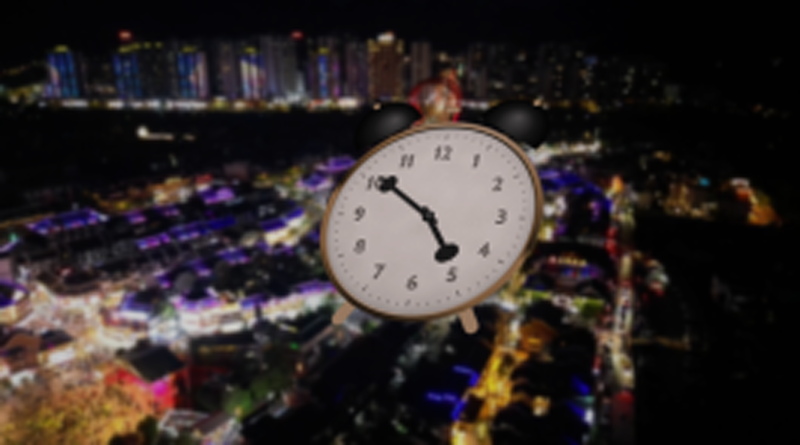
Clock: 4:51
